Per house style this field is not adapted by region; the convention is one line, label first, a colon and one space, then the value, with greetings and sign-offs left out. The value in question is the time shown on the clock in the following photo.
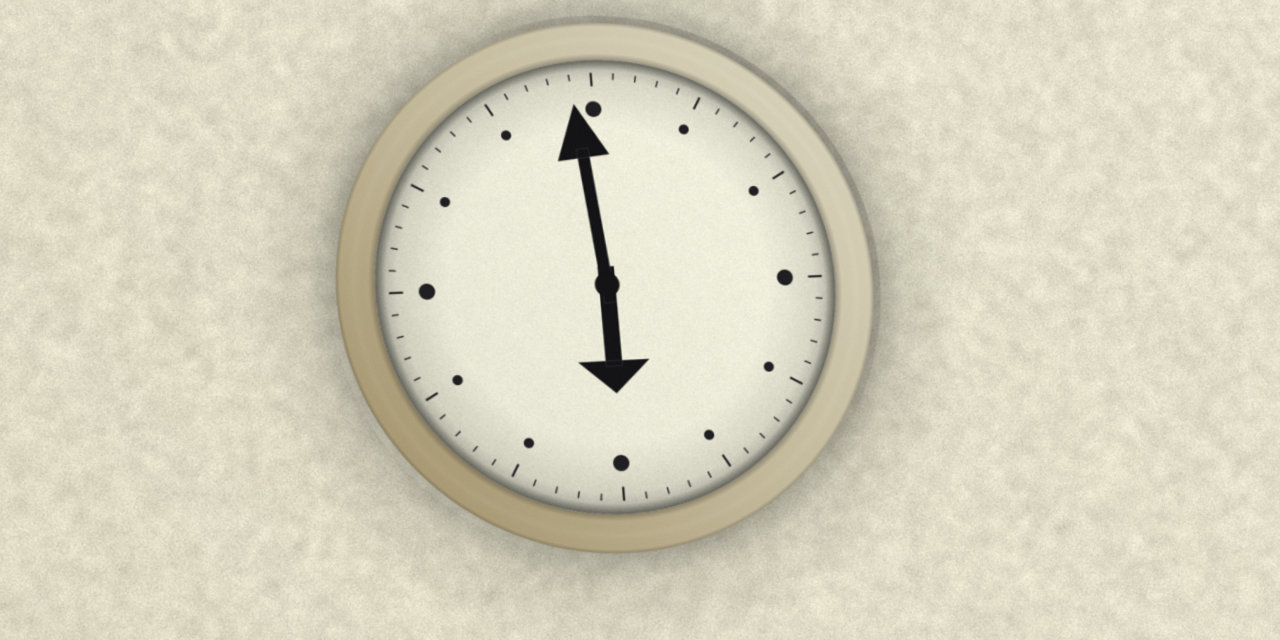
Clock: 5:59
